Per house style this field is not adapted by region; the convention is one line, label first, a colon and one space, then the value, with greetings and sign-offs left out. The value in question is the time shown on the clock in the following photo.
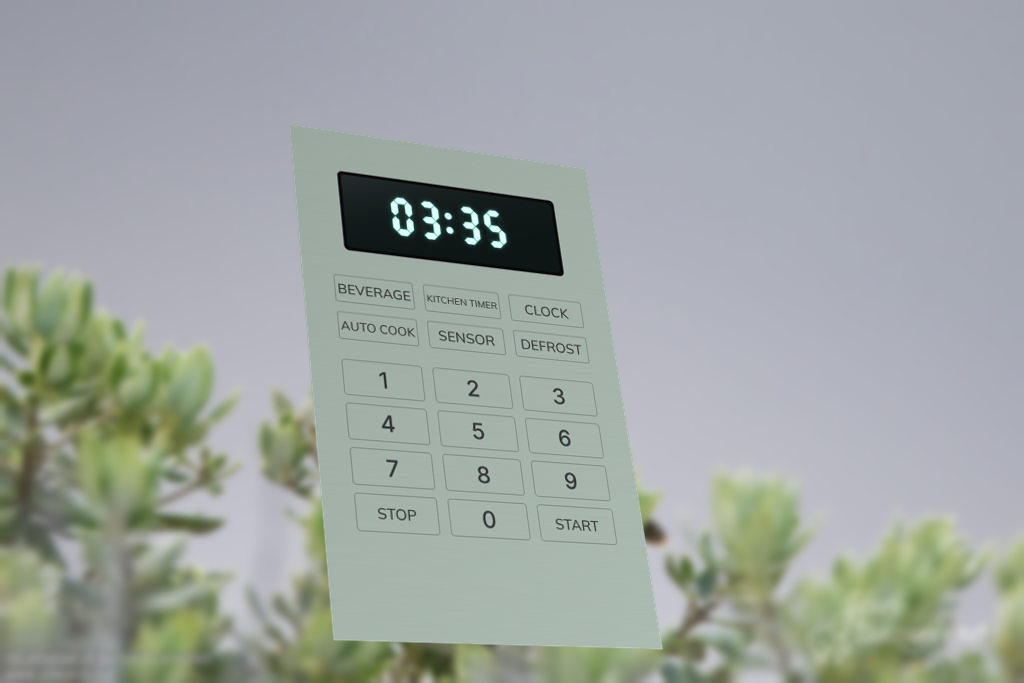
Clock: 3:35
